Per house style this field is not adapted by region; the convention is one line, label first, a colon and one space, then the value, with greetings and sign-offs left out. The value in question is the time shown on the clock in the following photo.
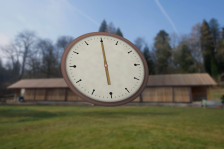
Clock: 6:00
